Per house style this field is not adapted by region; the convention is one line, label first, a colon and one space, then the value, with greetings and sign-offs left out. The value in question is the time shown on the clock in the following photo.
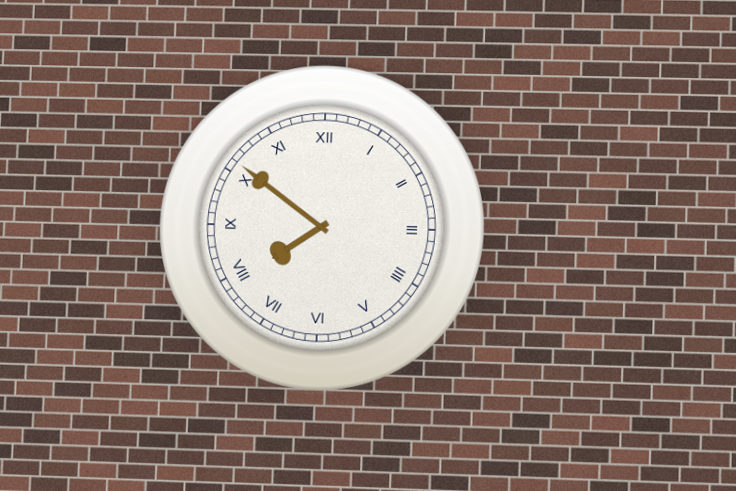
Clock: 7:51
